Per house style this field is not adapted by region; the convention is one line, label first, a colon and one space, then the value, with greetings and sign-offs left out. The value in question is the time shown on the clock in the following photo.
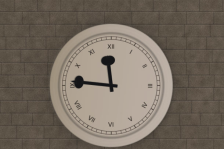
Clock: 11:46
